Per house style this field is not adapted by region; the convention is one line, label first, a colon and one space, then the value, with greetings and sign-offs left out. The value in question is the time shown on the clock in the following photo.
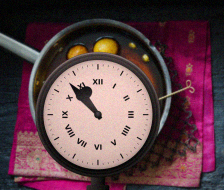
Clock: 10:53
